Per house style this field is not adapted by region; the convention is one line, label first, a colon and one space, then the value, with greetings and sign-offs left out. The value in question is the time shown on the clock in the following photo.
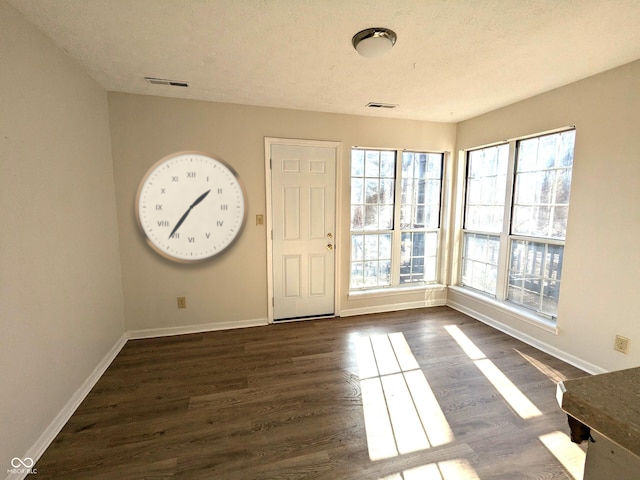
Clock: 1:36
